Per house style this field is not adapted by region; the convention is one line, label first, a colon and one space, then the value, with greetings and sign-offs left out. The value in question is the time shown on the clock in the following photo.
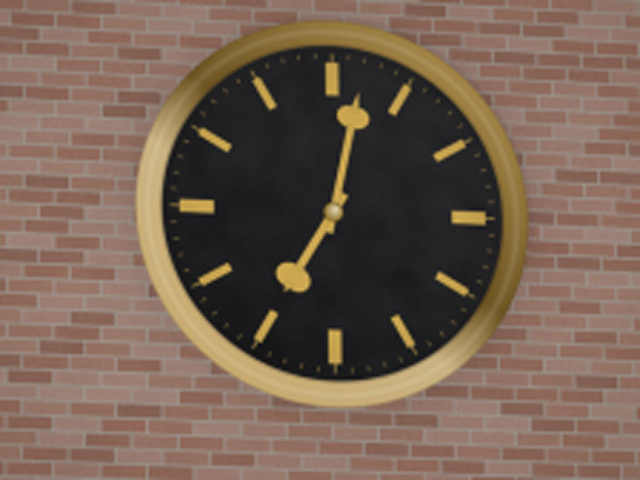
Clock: 7:02
